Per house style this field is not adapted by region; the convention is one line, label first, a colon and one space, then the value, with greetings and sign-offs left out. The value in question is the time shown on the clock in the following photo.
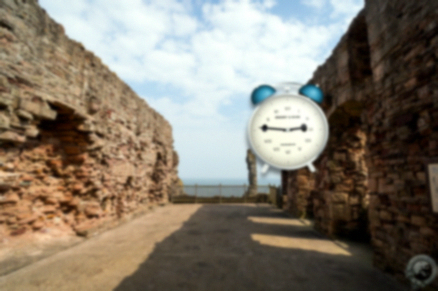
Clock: 2:46
